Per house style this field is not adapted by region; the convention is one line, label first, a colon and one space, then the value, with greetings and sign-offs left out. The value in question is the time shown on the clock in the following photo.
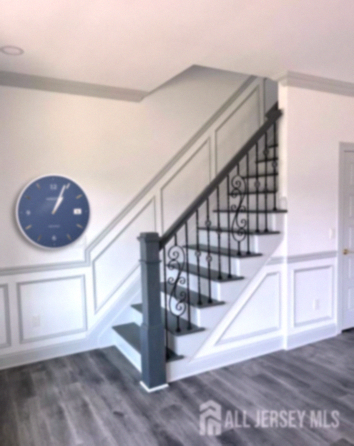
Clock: 1:04
